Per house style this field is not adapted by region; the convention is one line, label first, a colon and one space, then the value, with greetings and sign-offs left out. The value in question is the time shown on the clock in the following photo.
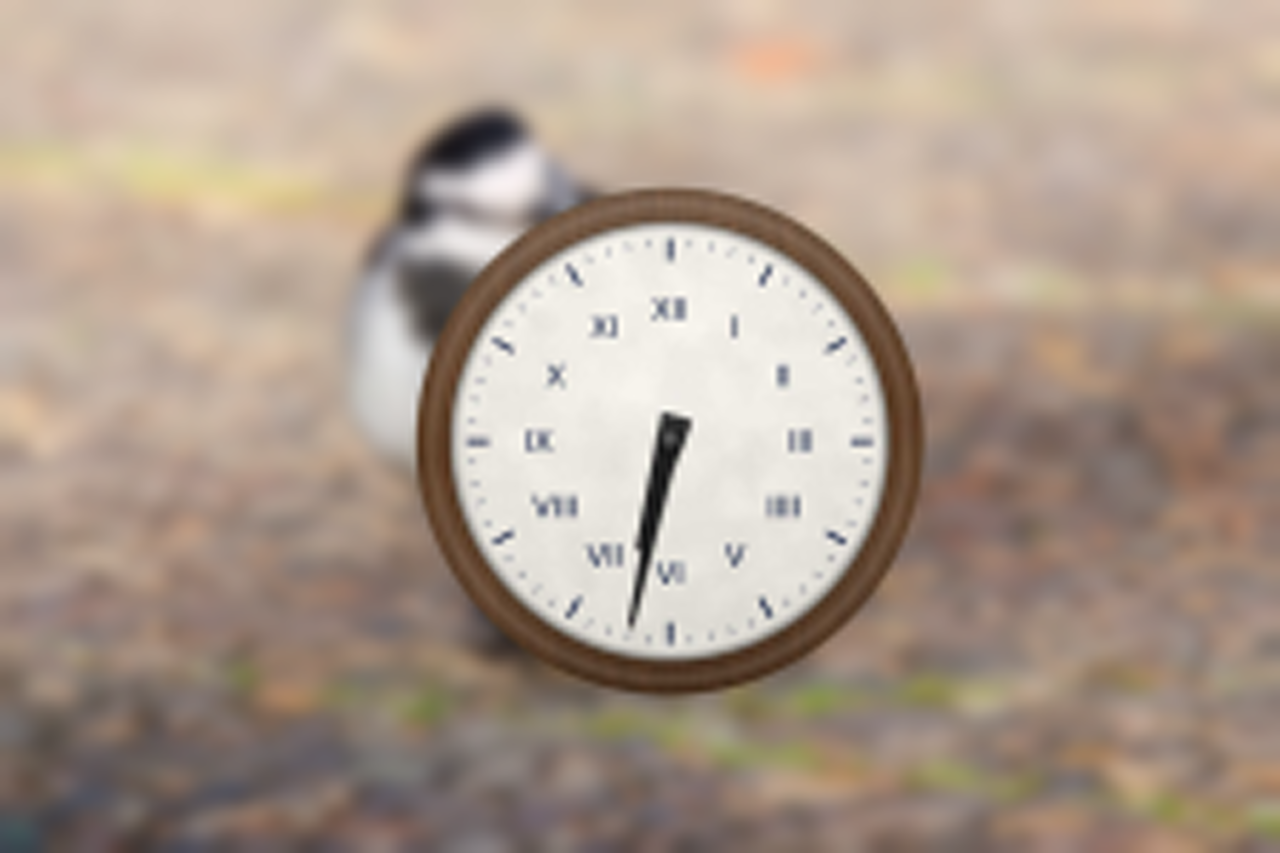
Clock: 6:32
